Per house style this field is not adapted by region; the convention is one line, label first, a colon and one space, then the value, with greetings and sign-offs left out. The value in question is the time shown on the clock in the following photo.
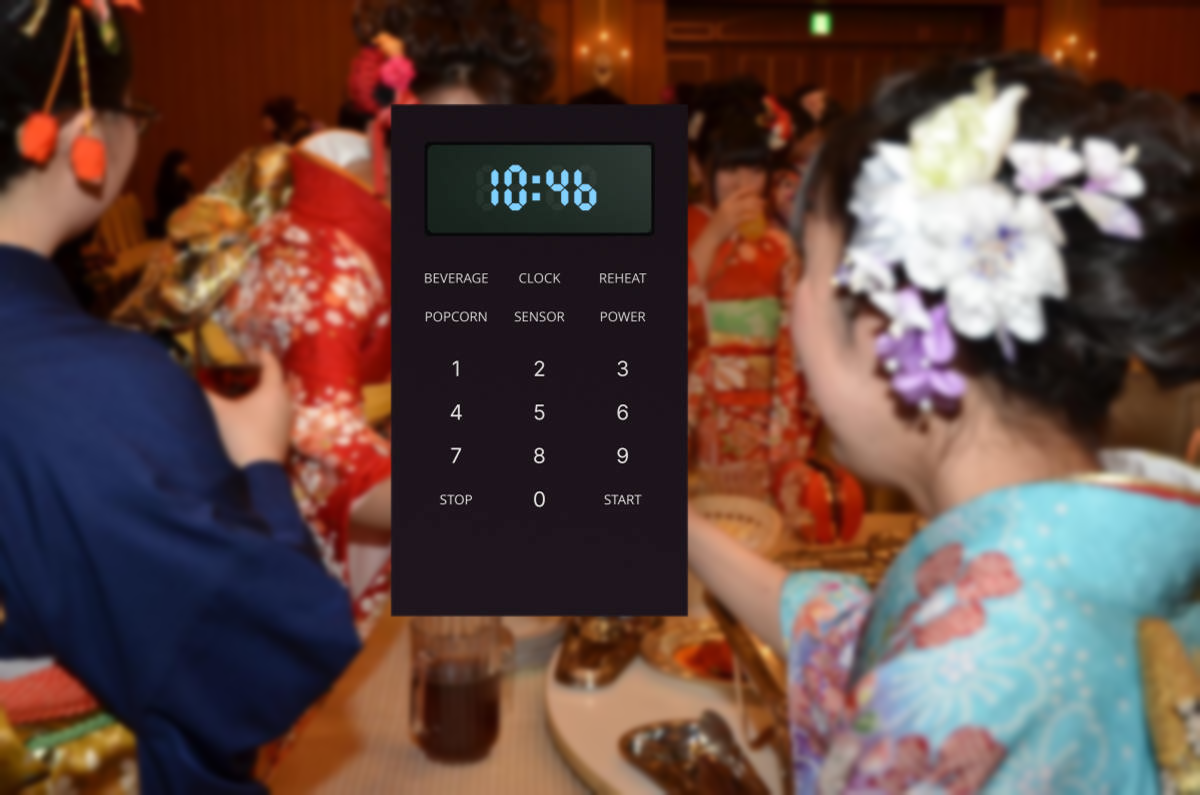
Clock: 10:46
